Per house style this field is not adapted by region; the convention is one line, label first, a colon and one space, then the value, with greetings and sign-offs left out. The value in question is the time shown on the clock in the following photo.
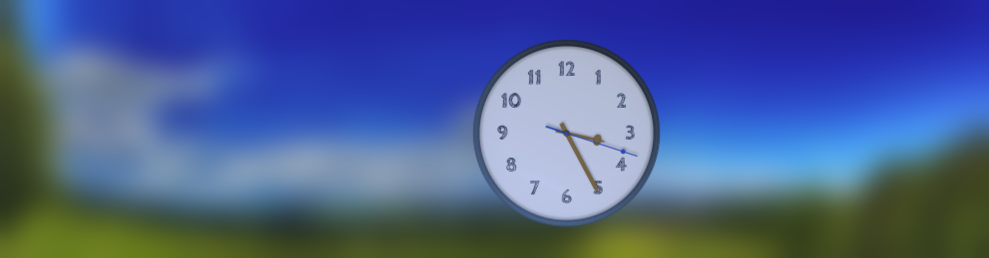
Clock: 3:25:18
